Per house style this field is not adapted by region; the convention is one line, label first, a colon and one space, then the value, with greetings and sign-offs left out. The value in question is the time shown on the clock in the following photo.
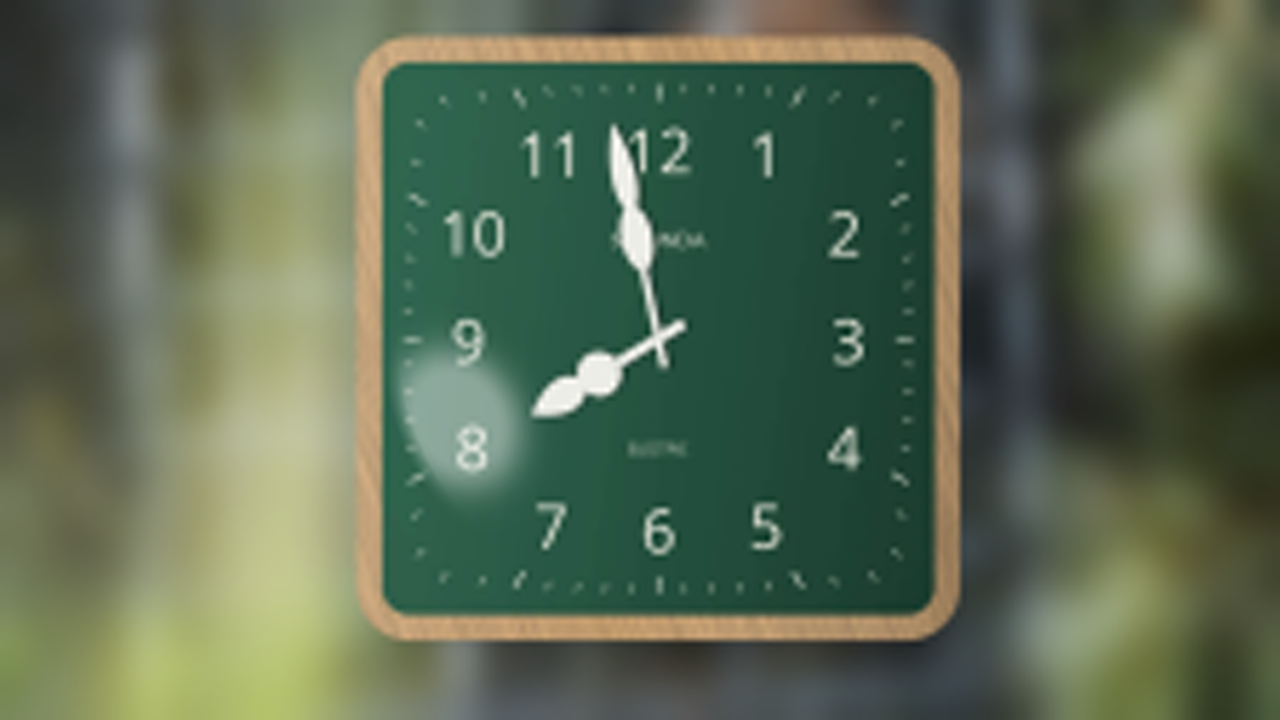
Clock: 7:58
